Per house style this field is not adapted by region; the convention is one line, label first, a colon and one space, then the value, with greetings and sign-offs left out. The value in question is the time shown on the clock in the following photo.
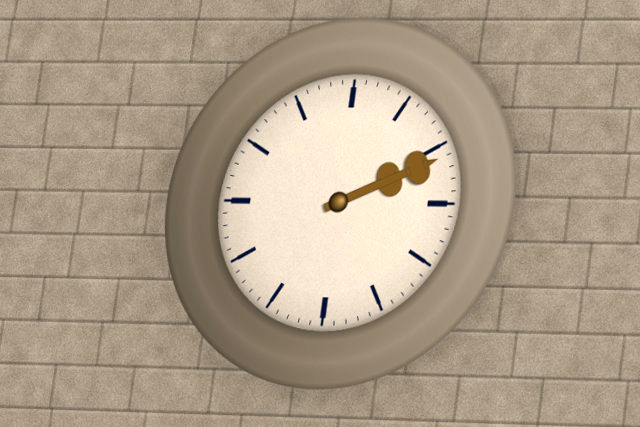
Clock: 2:11
